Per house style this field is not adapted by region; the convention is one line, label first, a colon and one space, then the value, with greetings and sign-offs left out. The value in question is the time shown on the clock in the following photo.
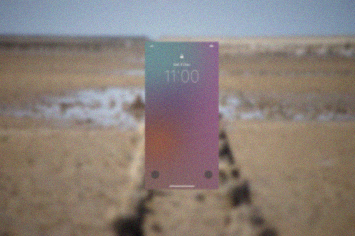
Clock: 11:00
